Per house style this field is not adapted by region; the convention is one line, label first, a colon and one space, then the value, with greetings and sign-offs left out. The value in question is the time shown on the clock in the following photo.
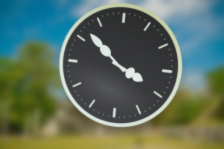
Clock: 3:52
